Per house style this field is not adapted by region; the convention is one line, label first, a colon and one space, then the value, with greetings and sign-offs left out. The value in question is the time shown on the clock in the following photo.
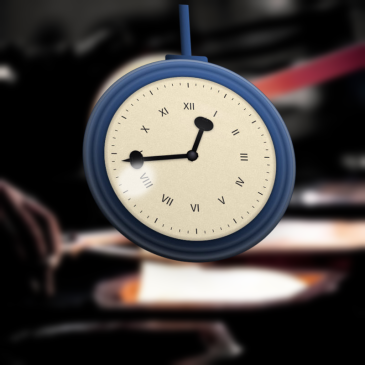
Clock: 12:44
